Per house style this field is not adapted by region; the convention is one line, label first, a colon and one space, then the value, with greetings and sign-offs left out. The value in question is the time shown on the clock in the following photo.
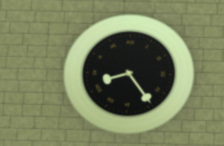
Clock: 8:24
